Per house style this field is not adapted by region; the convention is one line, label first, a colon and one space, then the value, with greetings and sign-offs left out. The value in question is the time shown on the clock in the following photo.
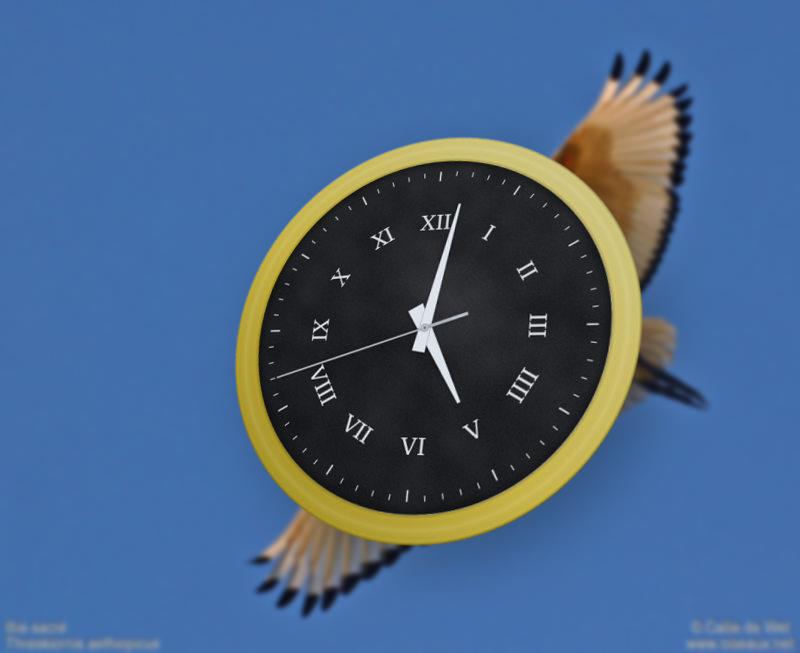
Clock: 5:01:42
